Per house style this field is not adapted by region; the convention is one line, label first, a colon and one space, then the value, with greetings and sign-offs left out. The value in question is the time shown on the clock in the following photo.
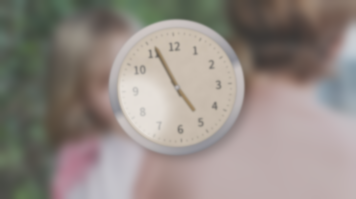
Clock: 4:56
